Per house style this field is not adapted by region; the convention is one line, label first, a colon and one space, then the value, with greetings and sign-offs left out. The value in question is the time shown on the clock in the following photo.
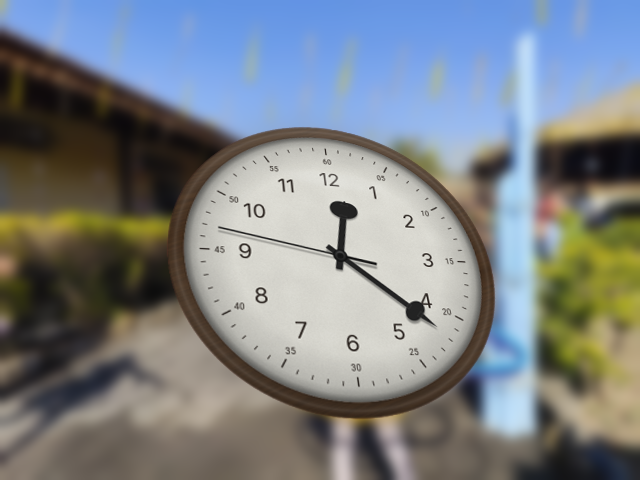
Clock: 12:21:47
